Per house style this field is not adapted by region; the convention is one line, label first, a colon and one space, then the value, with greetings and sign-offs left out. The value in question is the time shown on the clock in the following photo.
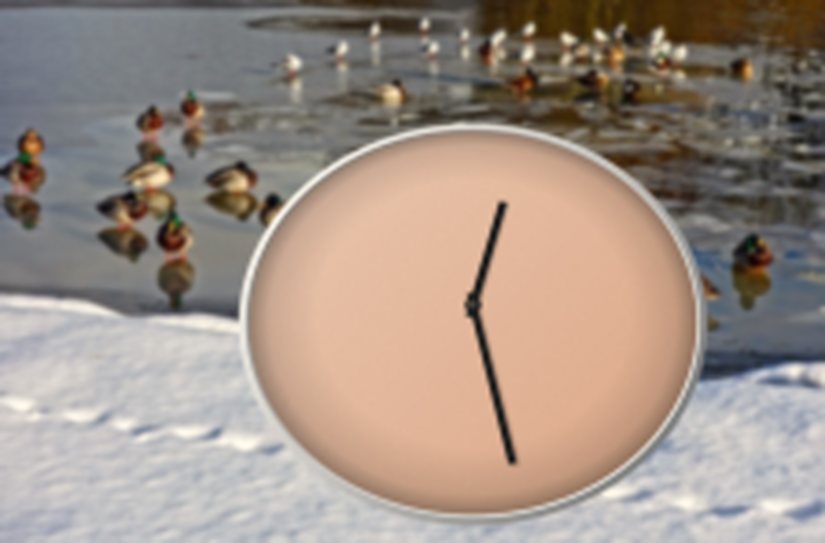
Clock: 12:28
